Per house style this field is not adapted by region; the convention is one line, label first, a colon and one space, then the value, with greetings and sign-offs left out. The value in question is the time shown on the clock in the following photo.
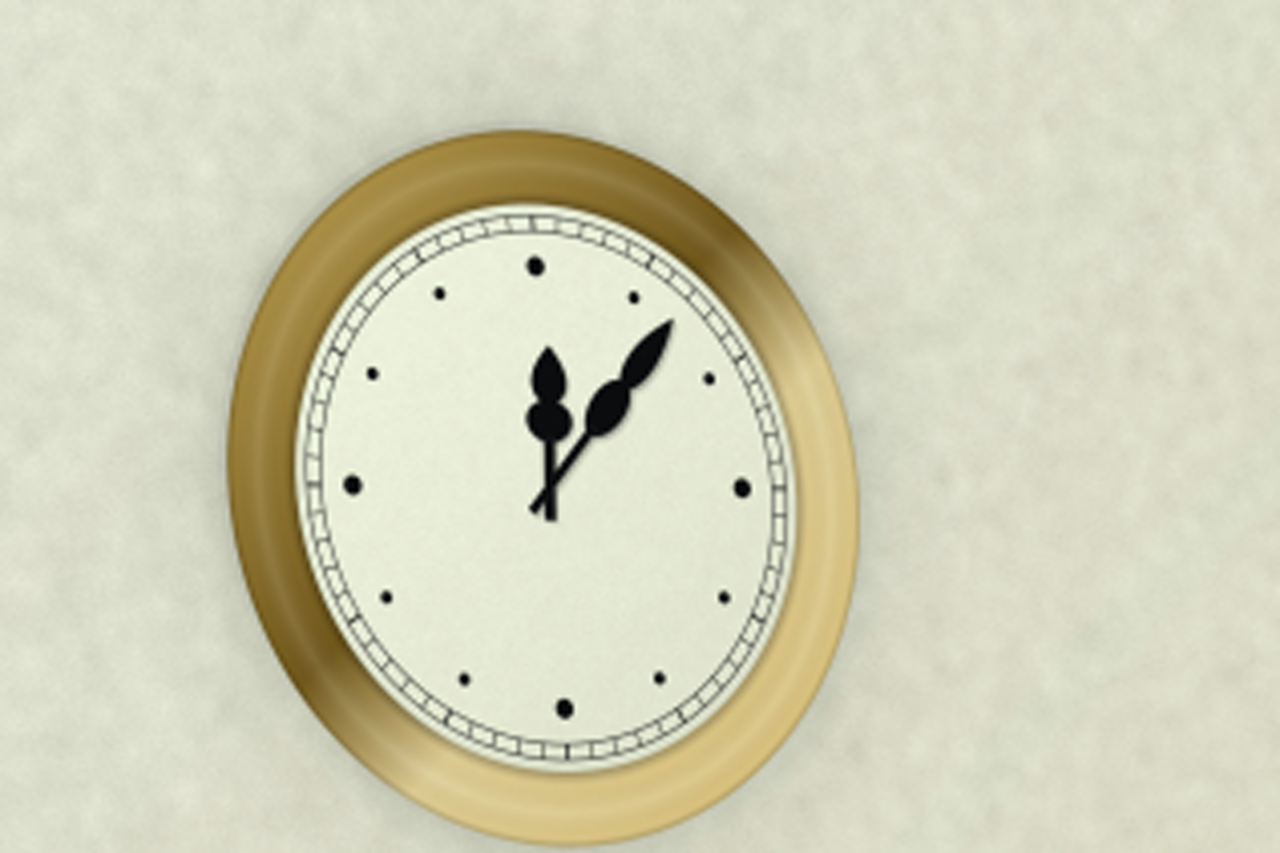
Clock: 12:07
